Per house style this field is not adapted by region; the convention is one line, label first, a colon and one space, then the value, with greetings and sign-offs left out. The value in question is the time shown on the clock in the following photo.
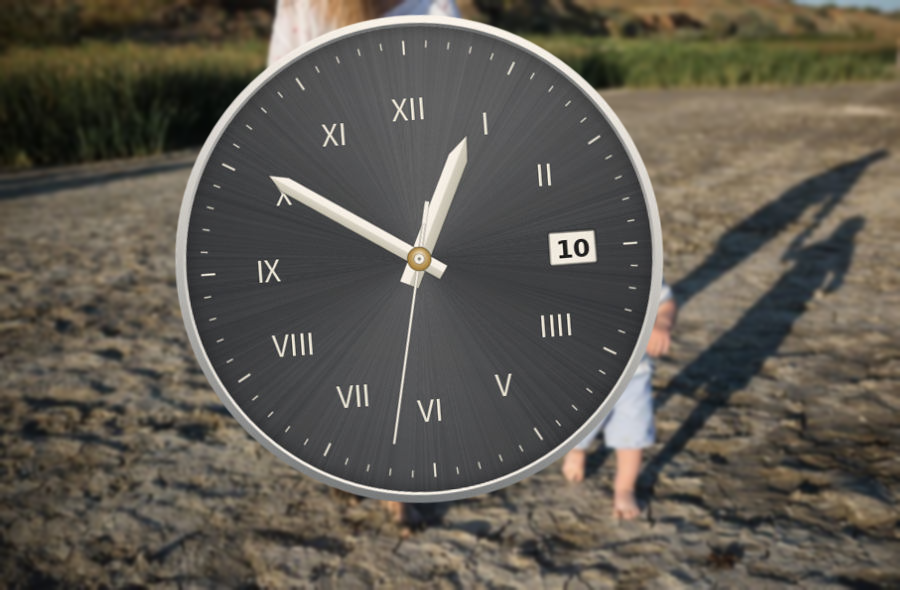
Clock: 12:50:32
